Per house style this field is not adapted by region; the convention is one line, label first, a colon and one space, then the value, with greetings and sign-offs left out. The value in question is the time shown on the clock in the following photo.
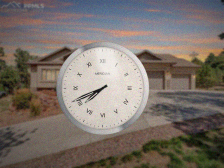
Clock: 7:41
